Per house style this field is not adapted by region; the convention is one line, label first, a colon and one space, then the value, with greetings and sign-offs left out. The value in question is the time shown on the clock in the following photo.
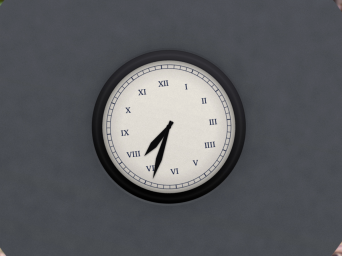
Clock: 7:34
